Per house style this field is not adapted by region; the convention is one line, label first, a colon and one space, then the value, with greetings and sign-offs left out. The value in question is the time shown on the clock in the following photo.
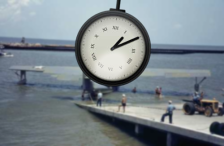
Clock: 1:10
